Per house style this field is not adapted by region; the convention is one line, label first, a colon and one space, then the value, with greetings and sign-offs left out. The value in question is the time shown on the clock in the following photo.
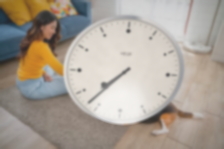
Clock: 7:37
